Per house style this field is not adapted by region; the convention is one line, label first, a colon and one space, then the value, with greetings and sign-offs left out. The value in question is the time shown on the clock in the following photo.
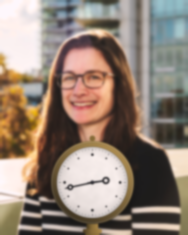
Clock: 2:43
